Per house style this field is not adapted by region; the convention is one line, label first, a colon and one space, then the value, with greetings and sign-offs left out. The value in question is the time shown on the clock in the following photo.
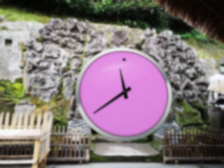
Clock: 11:39
